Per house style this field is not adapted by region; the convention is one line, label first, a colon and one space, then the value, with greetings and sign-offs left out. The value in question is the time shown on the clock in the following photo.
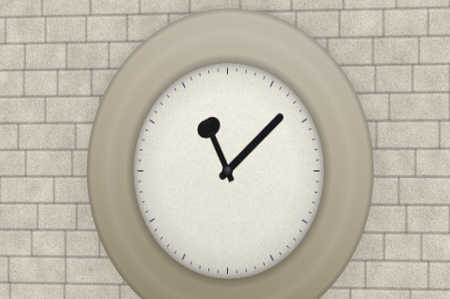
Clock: 11:08
